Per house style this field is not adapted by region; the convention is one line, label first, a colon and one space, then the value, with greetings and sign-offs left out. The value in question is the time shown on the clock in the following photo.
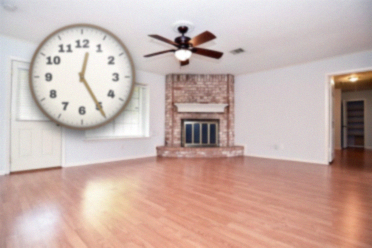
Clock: 12:25
